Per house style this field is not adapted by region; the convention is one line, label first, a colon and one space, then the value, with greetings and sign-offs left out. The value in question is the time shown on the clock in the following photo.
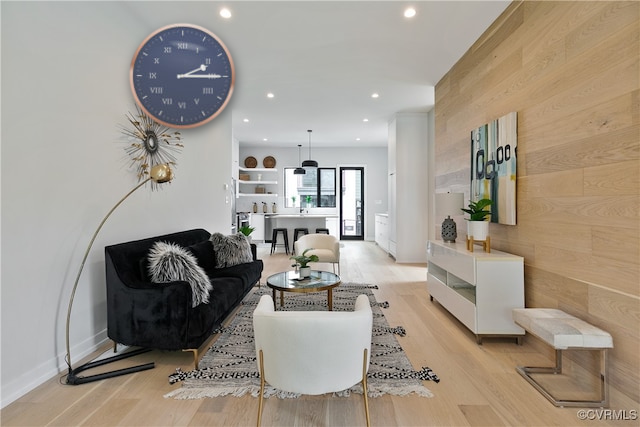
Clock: 2:15
